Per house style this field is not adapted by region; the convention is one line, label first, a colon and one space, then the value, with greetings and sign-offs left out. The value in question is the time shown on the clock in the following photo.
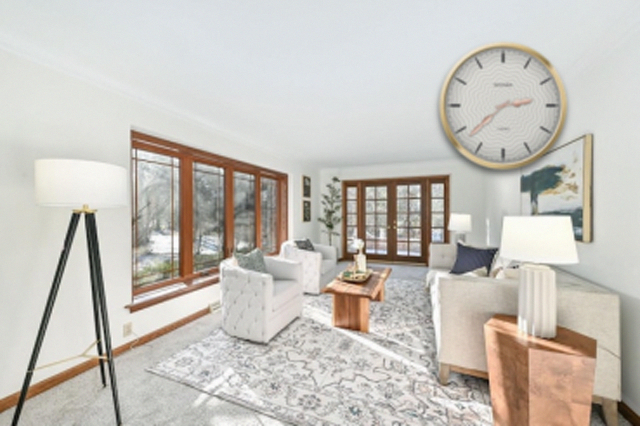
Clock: 2:38
